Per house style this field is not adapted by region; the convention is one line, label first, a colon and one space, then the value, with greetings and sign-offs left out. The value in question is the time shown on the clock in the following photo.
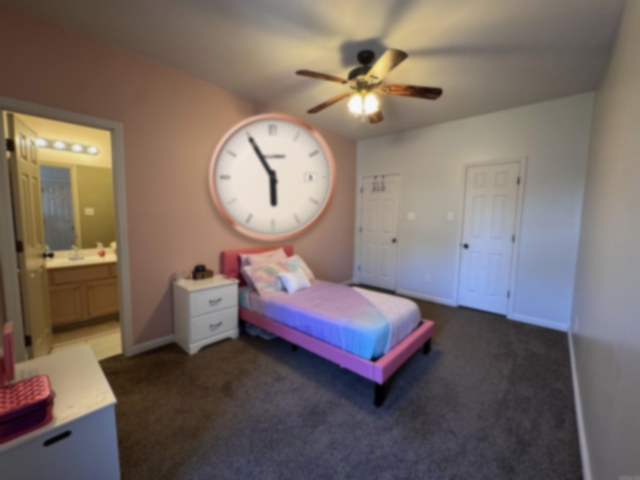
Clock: 5:55
